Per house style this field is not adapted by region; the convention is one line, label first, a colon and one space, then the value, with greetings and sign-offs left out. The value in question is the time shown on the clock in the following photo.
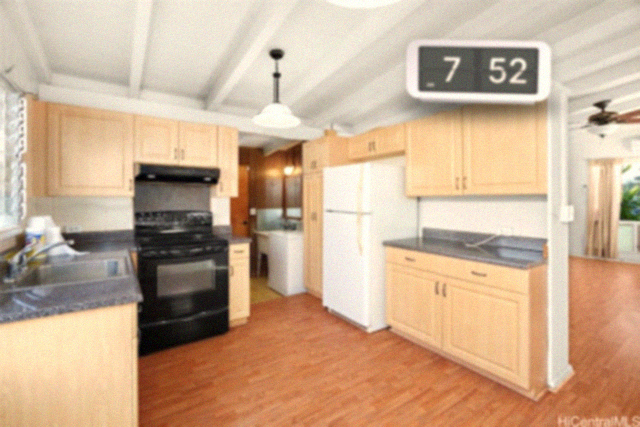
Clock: 7:52
